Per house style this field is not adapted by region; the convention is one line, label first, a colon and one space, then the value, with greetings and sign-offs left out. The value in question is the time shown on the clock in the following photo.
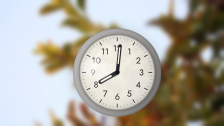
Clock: 8:01
